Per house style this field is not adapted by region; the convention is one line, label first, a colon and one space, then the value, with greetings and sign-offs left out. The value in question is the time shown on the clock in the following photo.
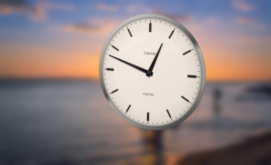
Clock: 12:48
